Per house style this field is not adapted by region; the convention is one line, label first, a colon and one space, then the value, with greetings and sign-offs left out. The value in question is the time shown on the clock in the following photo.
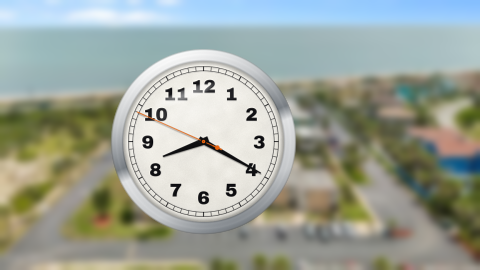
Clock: 8:19:49
